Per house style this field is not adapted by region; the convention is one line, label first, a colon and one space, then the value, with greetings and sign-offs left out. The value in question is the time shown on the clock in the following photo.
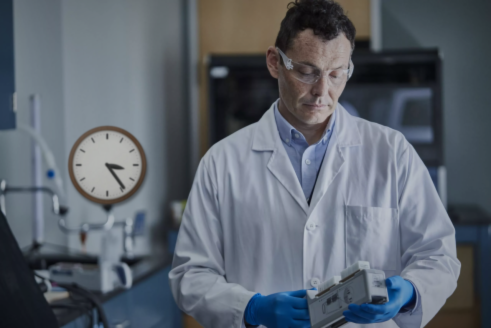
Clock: 3:24
